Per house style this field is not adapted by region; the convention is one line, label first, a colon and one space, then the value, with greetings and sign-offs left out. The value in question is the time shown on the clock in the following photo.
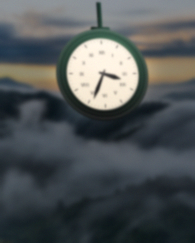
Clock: 3:34
